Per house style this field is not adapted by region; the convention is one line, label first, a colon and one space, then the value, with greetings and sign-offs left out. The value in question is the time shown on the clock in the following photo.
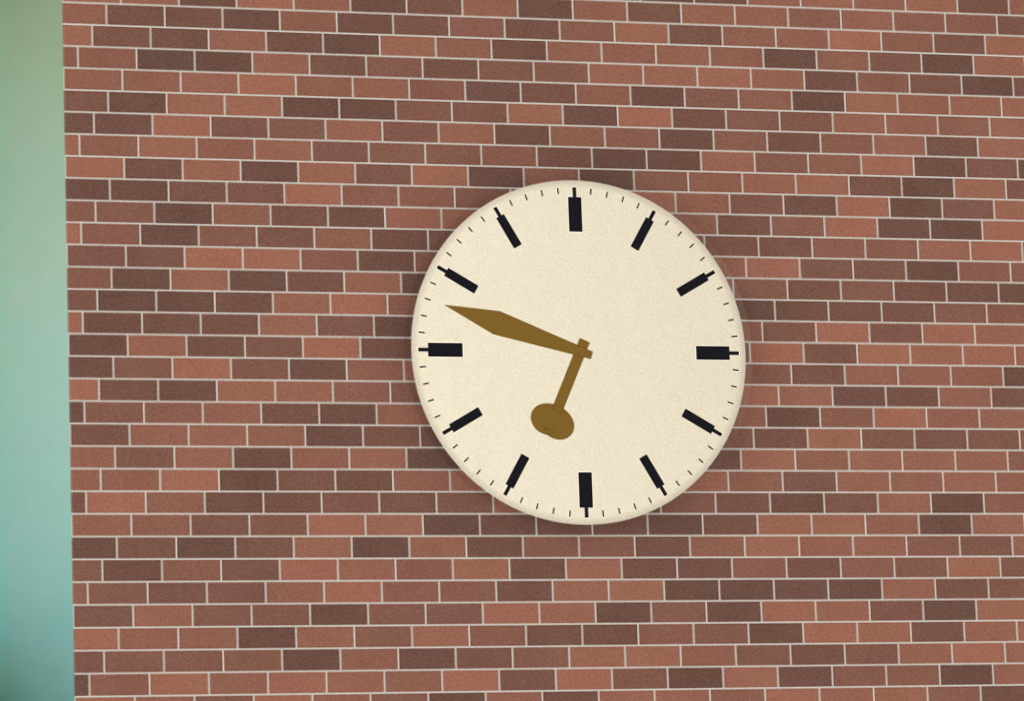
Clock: 6:48
